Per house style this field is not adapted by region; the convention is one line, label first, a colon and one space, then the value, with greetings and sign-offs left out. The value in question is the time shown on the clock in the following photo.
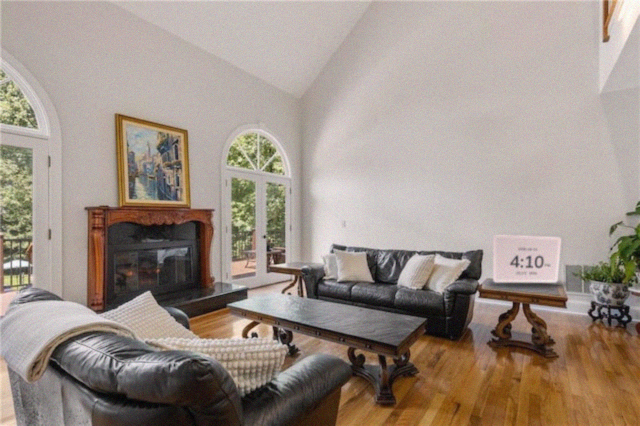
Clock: 4:10
